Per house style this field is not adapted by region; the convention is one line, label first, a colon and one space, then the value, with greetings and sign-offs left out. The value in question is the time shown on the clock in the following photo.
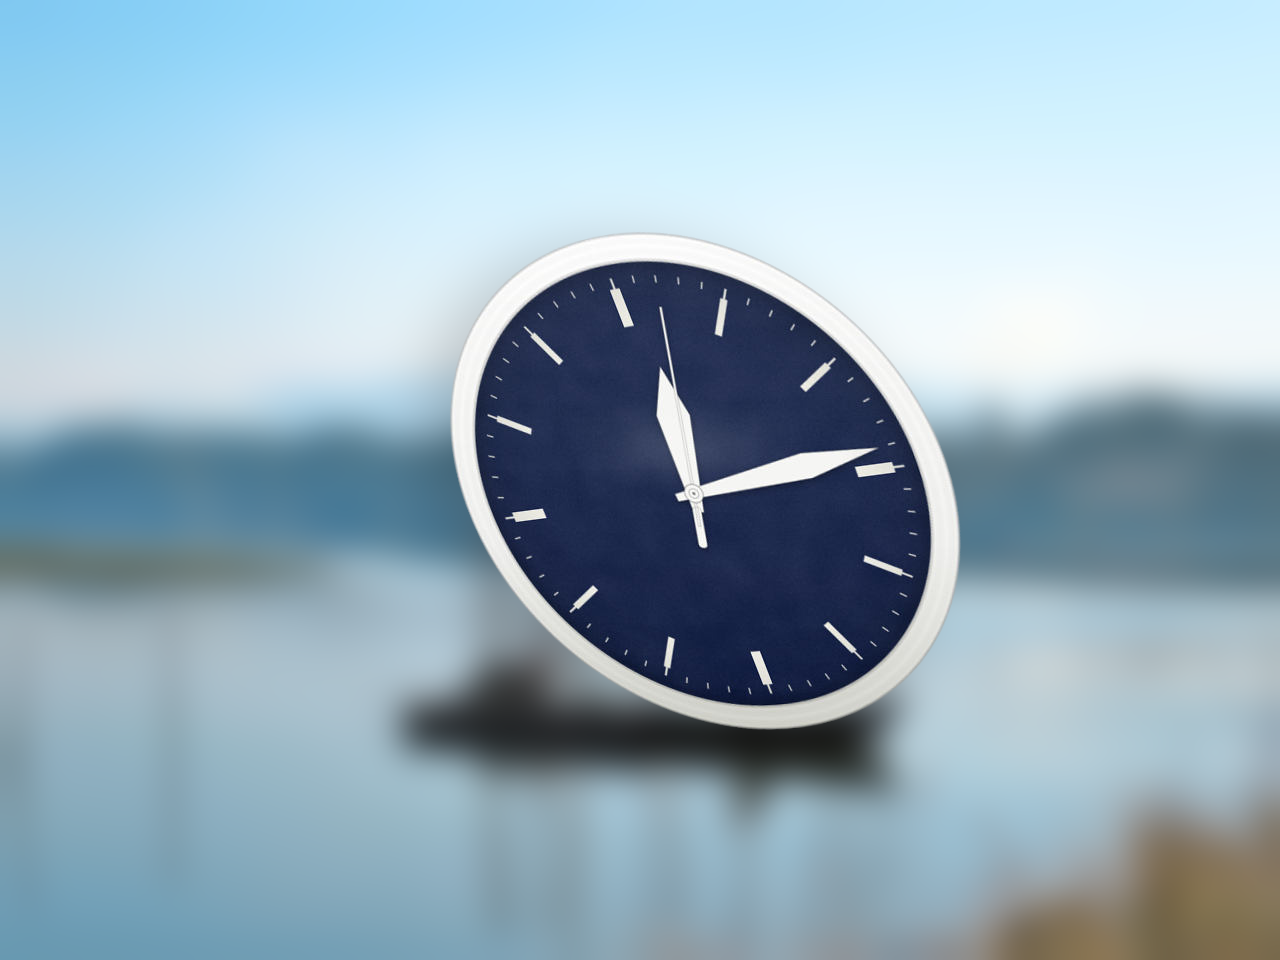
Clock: 12:14:02
